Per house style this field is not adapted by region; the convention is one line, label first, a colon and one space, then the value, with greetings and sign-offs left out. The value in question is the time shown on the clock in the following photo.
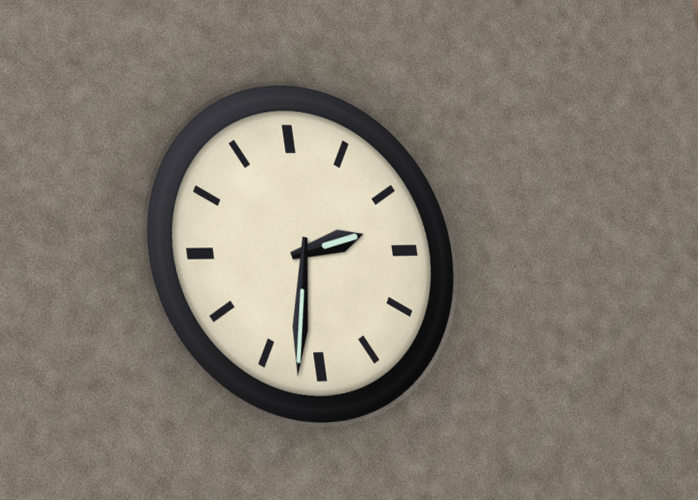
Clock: 2:32
